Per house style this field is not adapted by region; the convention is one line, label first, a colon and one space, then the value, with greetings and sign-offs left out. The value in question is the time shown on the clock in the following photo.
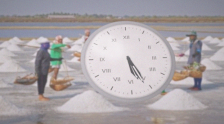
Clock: 5:26
